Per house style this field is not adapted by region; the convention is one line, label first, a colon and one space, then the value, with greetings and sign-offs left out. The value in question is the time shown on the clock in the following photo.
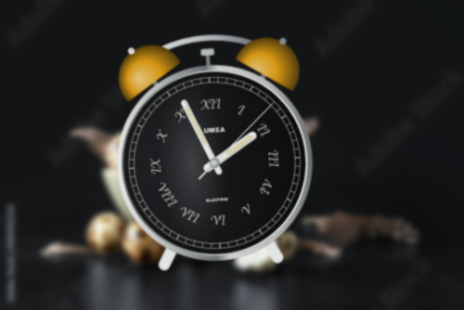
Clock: 1:56:08
